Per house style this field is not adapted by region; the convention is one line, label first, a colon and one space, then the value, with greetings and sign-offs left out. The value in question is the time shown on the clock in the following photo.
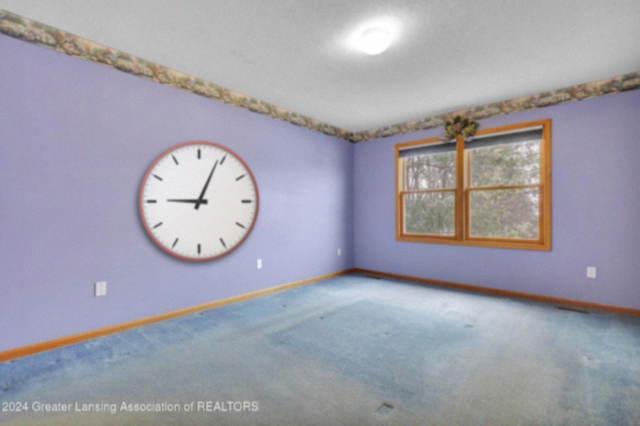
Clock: 9:04
